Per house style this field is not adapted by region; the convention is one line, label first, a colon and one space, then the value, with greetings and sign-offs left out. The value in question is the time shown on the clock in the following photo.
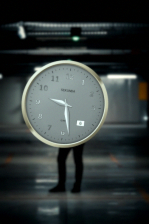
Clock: 9:28
